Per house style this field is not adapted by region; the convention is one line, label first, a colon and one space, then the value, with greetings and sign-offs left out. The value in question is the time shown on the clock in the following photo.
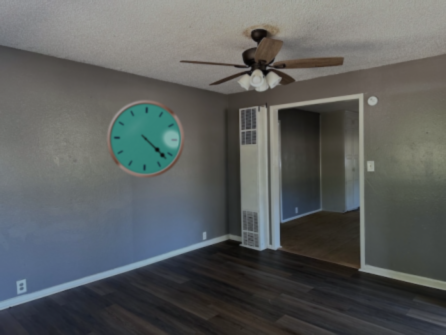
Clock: 4:22
